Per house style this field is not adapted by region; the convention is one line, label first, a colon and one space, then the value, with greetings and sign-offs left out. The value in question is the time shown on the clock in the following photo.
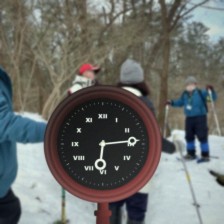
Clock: 6:14
